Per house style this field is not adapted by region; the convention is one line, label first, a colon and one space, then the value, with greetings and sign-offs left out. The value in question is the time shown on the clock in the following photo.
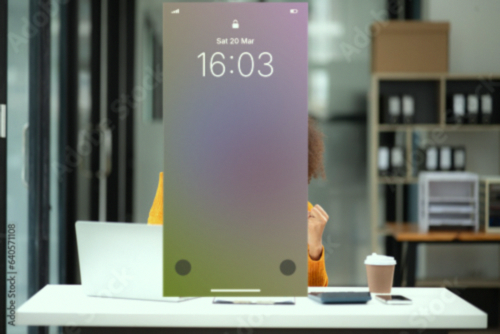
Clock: 16:03
